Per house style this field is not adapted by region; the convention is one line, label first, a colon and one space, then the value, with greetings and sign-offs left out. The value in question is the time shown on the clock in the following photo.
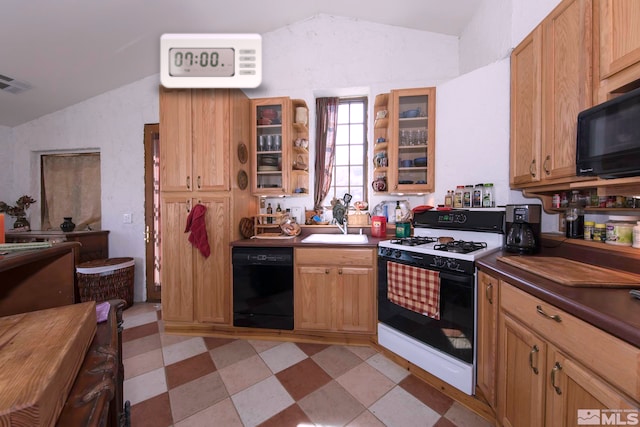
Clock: 7:00
